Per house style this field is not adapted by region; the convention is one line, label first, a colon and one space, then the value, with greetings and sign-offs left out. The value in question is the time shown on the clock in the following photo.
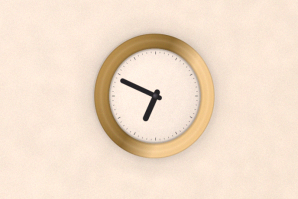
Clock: 6:49
